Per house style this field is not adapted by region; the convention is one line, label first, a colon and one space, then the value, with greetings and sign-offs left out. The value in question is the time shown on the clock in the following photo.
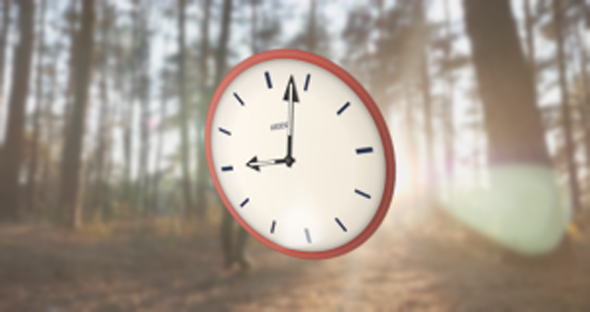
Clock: 9:03
